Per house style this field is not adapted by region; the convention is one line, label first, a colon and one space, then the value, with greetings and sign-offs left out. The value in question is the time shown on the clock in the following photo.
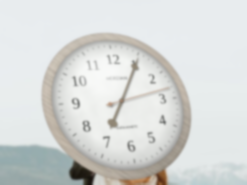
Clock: 7:05:13
